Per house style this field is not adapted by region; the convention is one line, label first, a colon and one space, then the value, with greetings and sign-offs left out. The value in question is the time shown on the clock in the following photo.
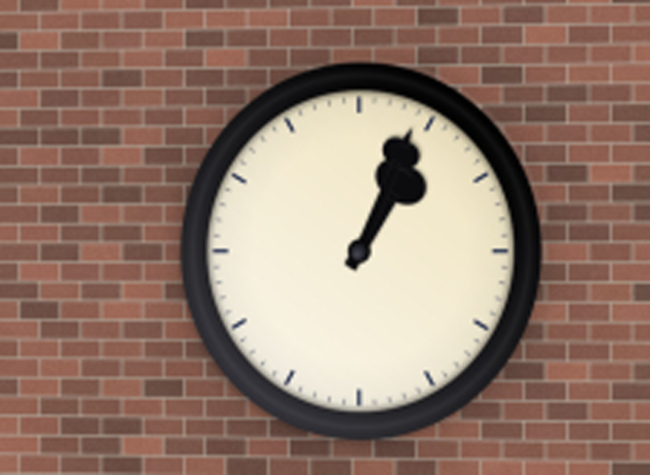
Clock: 1:04
